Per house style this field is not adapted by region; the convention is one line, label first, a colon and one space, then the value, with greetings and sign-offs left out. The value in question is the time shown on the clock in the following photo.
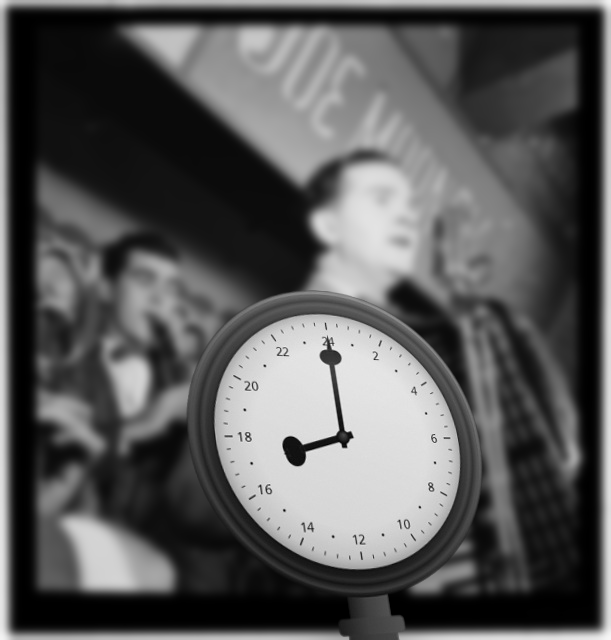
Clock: 17:00
